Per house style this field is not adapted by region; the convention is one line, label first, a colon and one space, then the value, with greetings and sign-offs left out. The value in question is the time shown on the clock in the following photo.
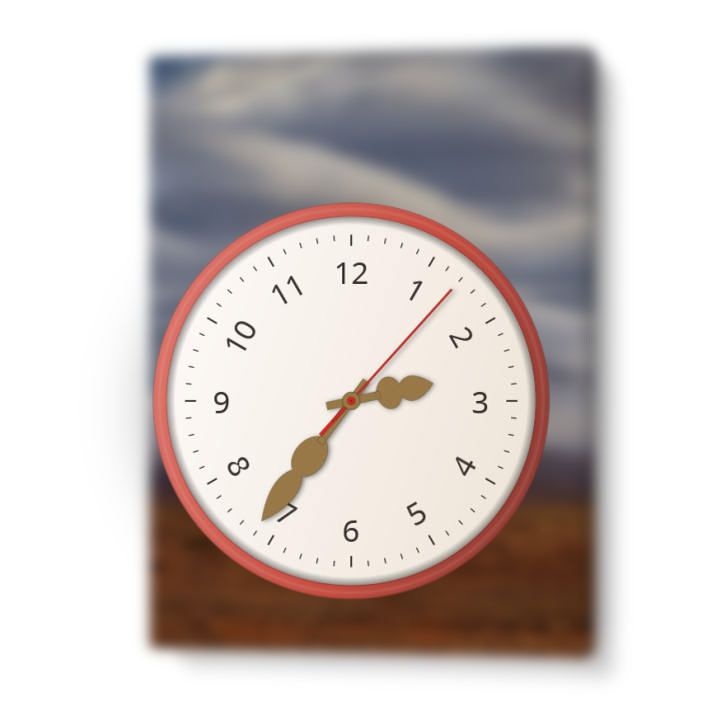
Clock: 2:36:07
